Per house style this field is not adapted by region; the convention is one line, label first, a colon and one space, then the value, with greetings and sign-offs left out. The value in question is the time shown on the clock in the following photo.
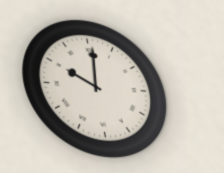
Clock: 10:01
